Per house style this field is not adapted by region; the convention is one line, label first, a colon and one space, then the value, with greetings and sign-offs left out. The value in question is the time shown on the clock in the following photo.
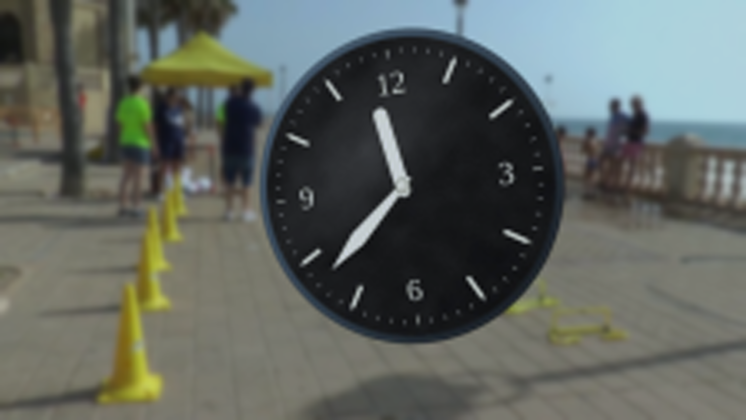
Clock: 11:38
